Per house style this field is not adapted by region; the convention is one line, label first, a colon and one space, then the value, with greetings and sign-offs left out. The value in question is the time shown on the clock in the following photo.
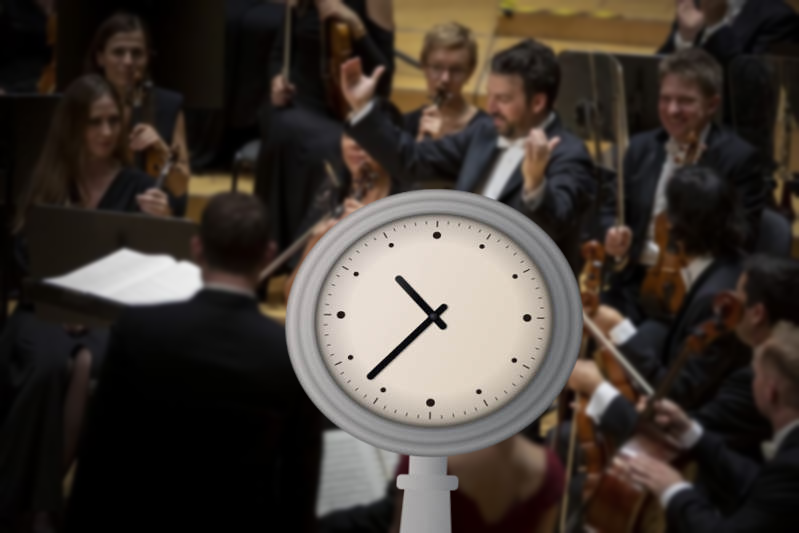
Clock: 10:37
